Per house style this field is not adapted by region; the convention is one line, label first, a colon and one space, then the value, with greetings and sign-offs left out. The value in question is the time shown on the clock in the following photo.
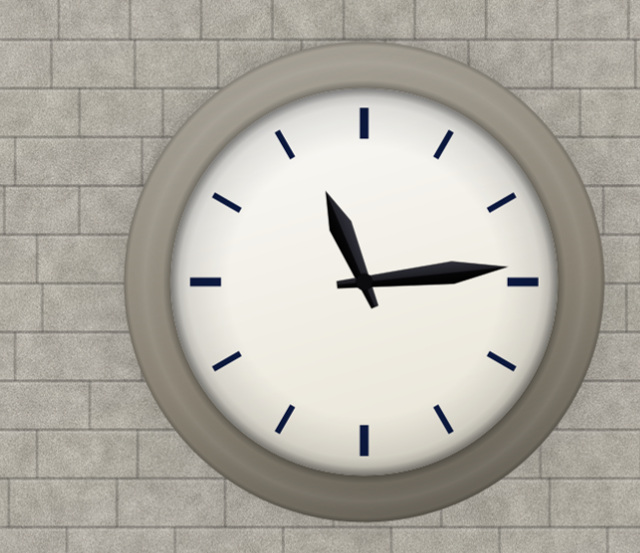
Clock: 11:14
